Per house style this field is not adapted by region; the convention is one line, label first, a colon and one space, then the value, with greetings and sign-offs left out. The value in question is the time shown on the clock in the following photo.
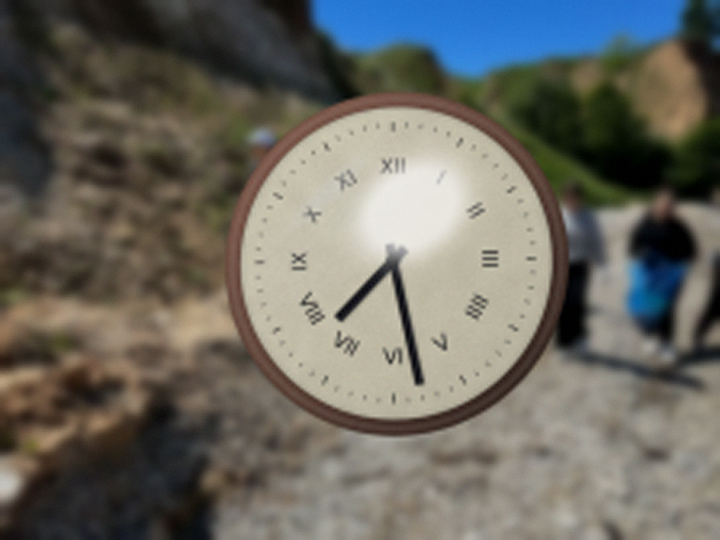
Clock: 7:28
